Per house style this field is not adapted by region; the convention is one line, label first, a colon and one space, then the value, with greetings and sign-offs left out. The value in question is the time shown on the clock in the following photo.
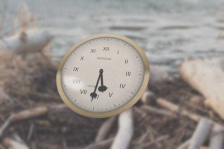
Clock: 5:31
